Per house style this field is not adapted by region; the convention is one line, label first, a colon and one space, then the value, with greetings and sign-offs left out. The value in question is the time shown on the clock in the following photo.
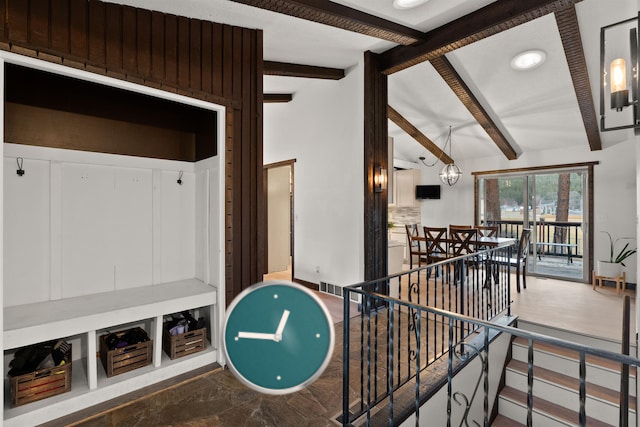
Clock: 12:46
